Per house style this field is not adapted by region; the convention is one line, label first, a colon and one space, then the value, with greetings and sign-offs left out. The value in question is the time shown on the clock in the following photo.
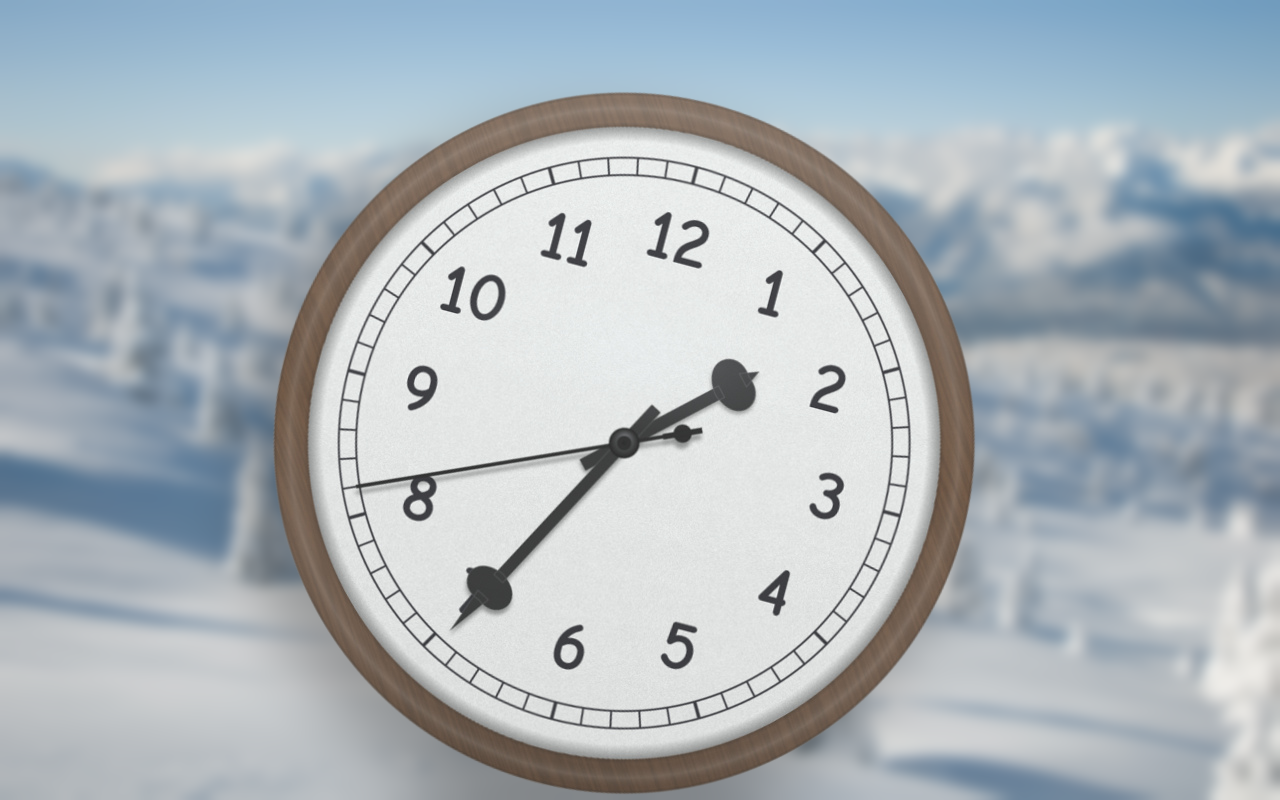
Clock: 1:34:41
